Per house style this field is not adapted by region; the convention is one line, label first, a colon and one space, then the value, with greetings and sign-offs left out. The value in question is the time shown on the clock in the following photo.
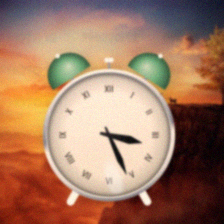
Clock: 3:26
